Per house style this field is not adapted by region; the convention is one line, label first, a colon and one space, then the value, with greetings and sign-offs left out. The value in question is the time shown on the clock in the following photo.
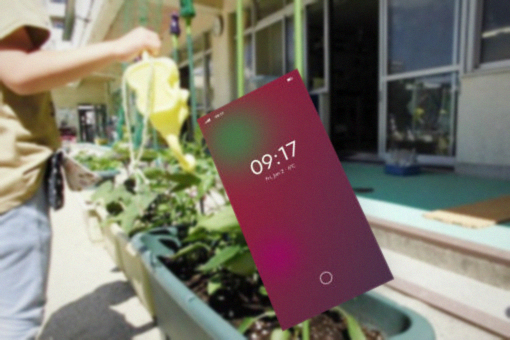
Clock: 9:17
